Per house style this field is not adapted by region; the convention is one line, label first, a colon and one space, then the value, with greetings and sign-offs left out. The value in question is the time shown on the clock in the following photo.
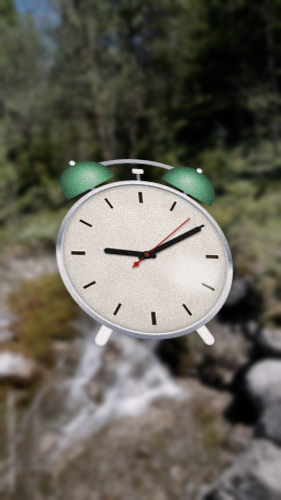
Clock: 9:10:08
